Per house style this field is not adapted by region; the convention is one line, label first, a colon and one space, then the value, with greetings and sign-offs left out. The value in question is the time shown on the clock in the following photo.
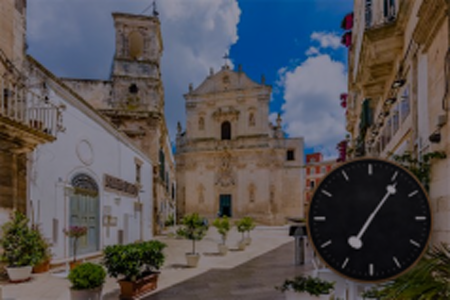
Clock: 7:06
